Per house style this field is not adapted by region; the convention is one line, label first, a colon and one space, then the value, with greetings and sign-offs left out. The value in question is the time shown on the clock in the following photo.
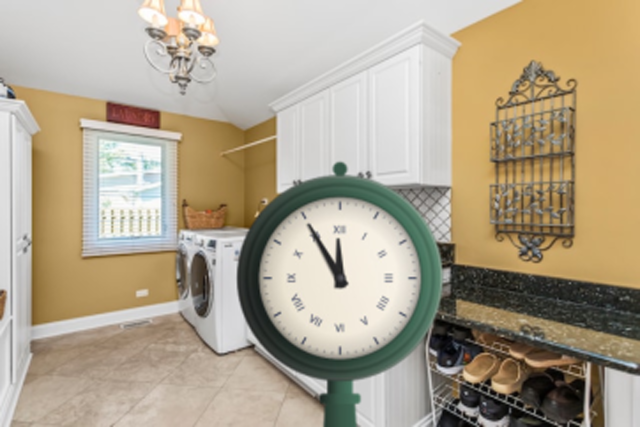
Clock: 11:55
